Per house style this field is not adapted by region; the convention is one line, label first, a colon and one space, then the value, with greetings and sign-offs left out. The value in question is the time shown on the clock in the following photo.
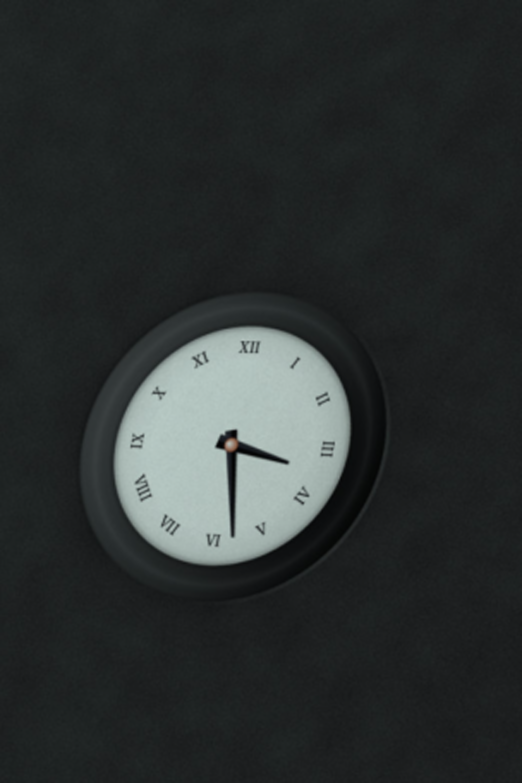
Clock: 3:28
